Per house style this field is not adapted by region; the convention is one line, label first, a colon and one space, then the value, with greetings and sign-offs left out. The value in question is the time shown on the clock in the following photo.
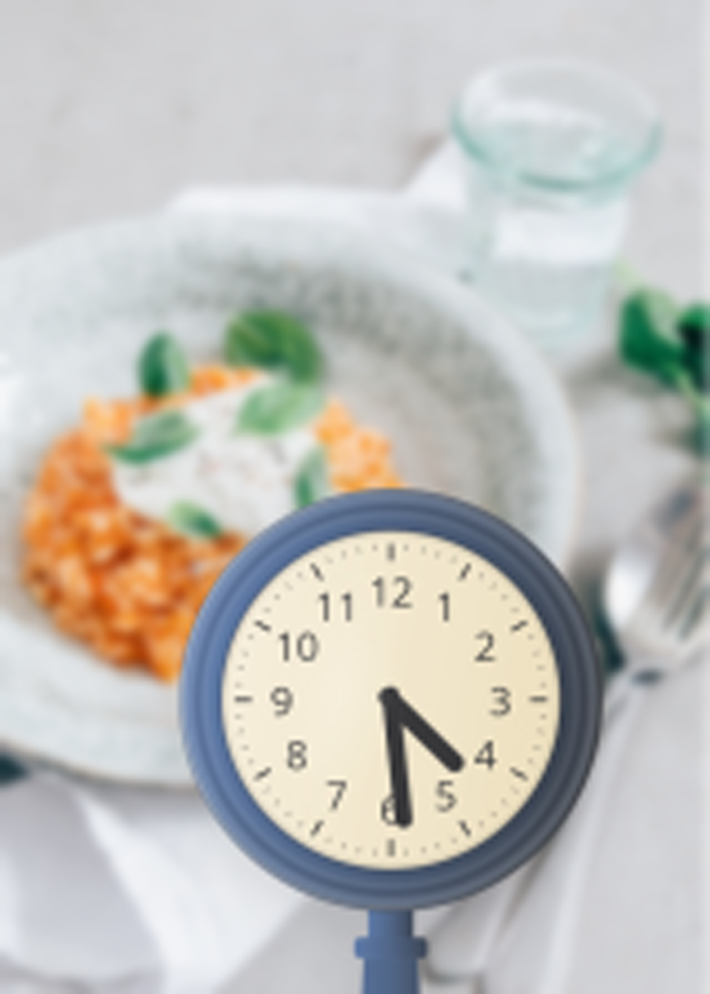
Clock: 4:29
